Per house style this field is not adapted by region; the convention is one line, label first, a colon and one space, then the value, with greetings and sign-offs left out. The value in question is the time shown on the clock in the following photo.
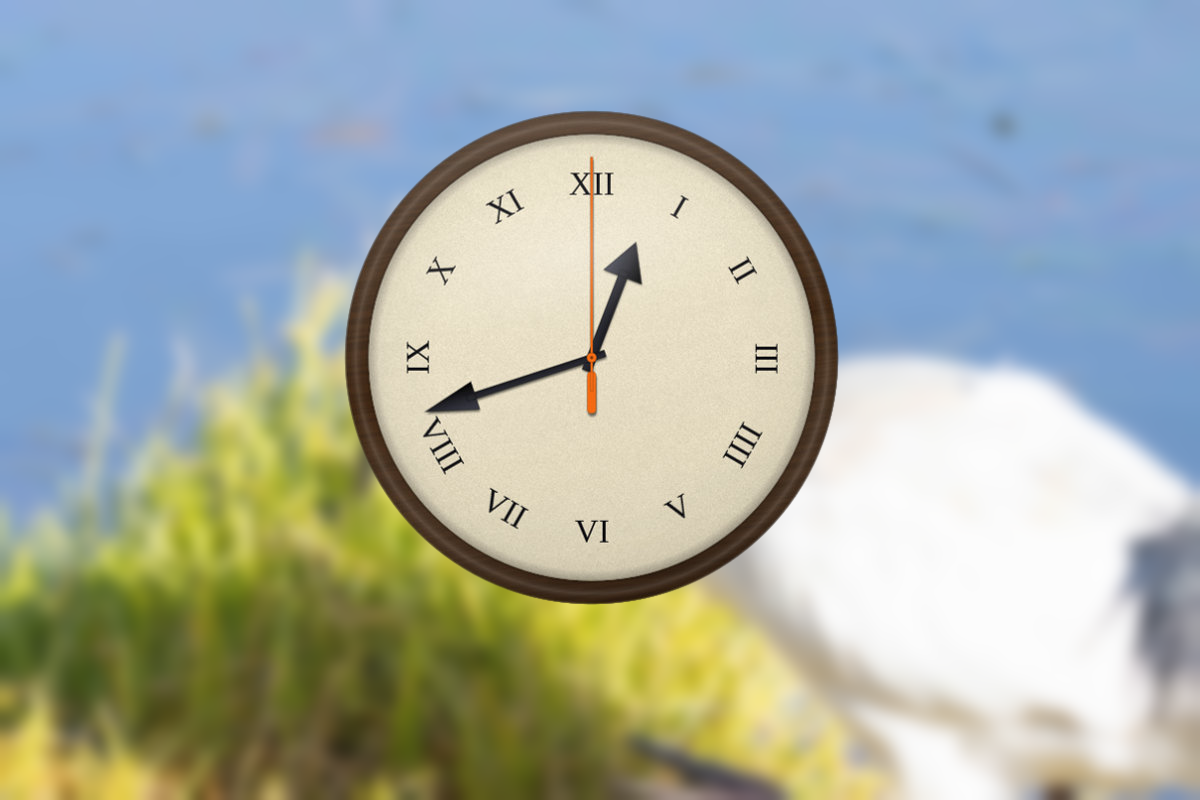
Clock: 12:42:00
